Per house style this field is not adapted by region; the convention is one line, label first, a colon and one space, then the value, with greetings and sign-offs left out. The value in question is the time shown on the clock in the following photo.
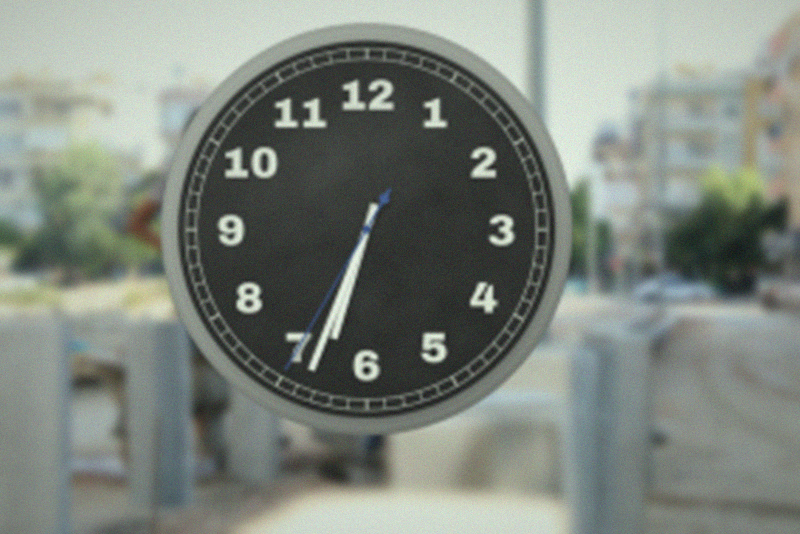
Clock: 6:33:35
